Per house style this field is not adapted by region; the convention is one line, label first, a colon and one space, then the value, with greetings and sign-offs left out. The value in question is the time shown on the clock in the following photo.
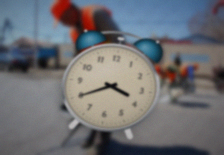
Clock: 3:40
